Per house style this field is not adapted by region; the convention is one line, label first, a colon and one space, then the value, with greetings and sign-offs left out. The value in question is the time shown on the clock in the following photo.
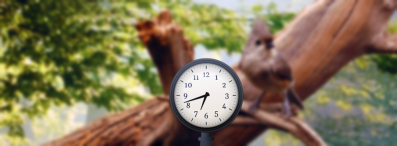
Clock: 6:42
